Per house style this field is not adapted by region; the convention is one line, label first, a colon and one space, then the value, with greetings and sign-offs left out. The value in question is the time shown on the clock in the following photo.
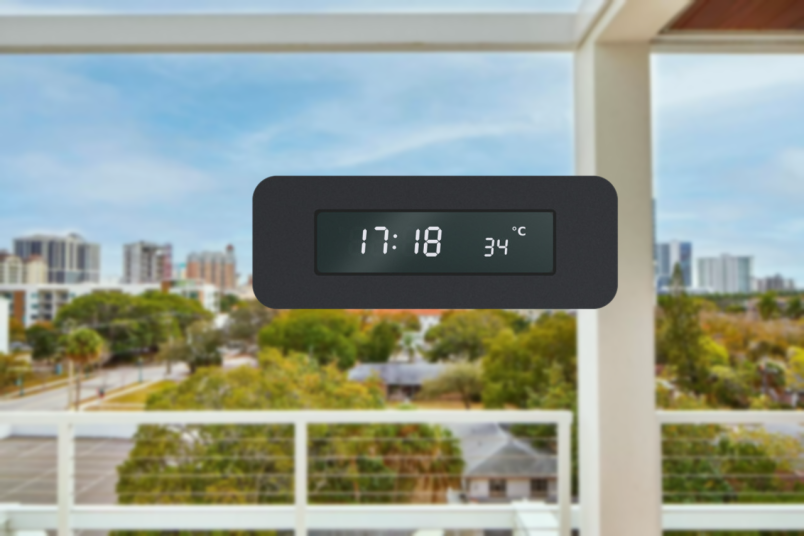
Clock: 17:18
